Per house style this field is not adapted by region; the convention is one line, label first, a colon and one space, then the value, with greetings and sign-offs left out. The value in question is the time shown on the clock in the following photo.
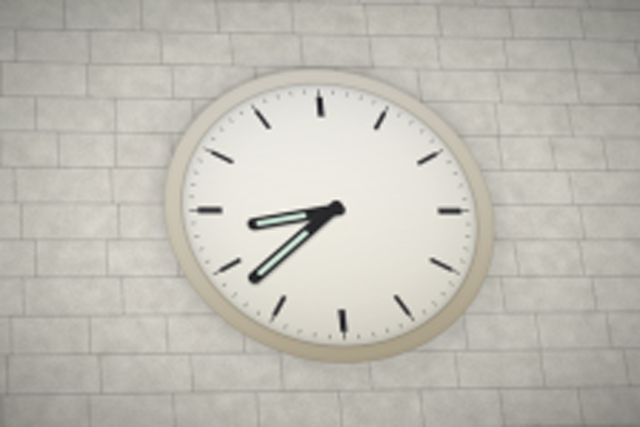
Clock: 8:38
